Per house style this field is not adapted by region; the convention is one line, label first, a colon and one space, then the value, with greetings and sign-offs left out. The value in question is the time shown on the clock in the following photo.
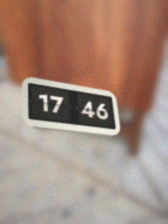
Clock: 17:46
